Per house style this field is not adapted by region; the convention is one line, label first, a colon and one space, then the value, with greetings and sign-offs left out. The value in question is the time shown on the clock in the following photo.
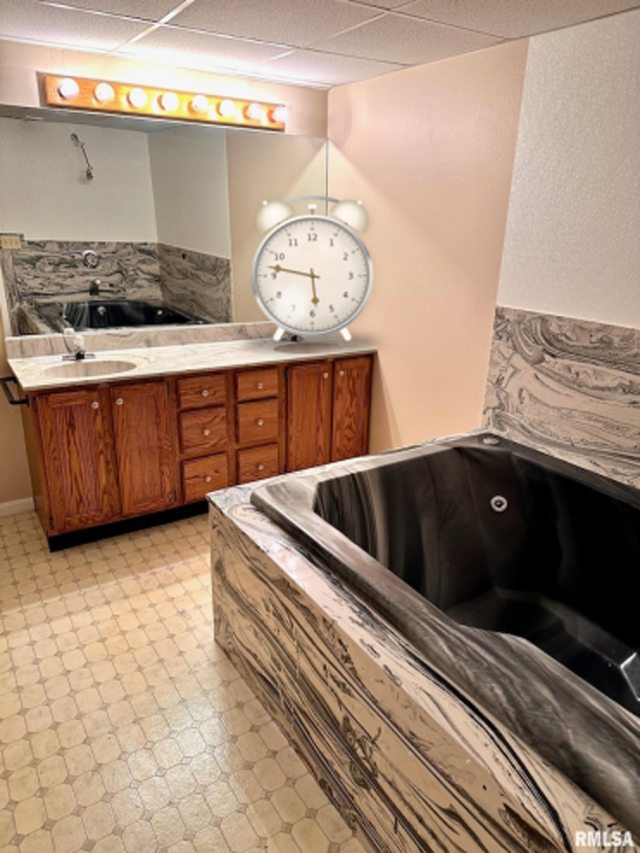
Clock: 5:47
